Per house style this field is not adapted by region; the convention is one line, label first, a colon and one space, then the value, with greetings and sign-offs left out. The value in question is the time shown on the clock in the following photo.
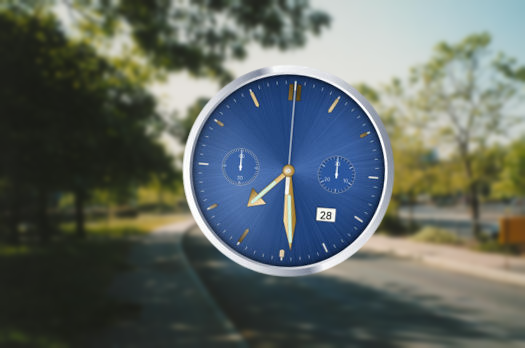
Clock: 7:29
